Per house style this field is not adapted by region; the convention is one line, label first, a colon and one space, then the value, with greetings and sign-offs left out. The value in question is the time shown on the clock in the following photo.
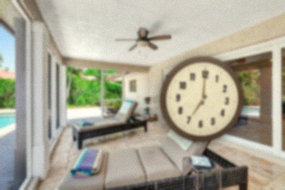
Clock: 7:00
